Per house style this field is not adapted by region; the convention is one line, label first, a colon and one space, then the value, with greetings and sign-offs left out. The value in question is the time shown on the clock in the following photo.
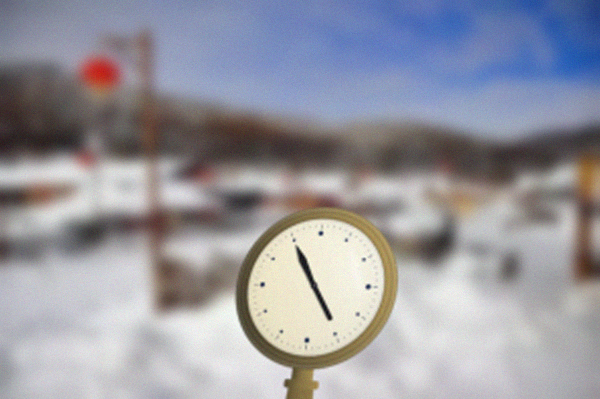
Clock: 4:55
